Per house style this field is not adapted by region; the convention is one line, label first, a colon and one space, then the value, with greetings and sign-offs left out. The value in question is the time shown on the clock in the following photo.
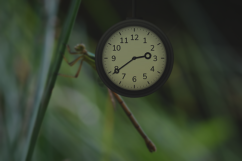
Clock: 2:39
